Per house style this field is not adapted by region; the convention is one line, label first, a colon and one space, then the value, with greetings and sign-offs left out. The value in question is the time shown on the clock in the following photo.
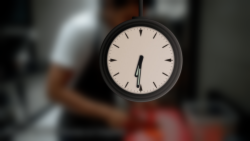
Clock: 6:31
